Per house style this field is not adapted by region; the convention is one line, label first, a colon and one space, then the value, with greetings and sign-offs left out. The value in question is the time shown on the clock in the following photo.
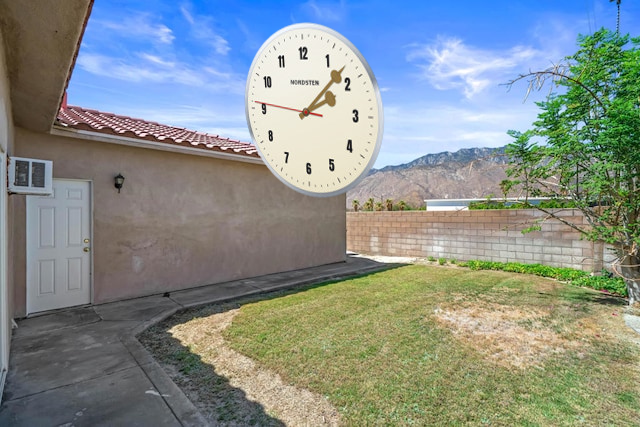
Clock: 2:07:46
